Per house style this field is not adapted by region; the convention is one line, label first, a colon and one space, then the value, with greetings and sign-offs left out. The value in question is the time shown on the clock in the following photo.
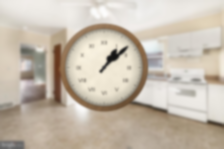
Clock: 1:08
